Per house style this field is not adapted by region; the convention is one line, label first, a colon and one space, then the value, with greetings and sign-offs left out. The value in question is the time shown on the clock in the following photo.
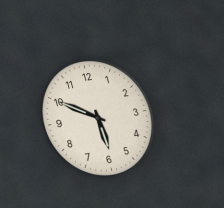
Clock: 5:50
